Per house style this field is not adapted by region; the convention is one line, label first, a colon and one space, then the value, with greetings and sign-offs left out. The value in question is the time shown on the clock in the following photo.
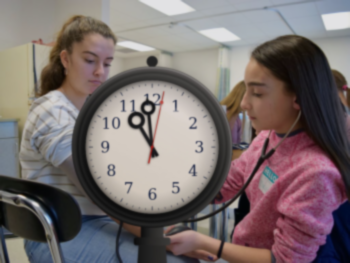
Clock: 10:59:02
